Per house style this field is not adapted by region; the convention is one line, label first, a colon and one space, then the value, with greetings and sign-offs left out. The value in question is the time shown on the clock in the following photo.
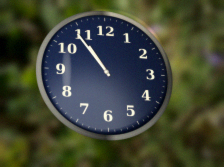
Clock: 10:54
